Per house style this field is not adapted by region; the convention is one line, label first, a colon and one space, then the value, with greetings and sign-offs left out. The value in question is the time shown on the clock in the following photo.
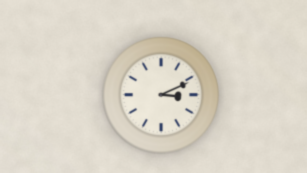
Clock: 3:11
